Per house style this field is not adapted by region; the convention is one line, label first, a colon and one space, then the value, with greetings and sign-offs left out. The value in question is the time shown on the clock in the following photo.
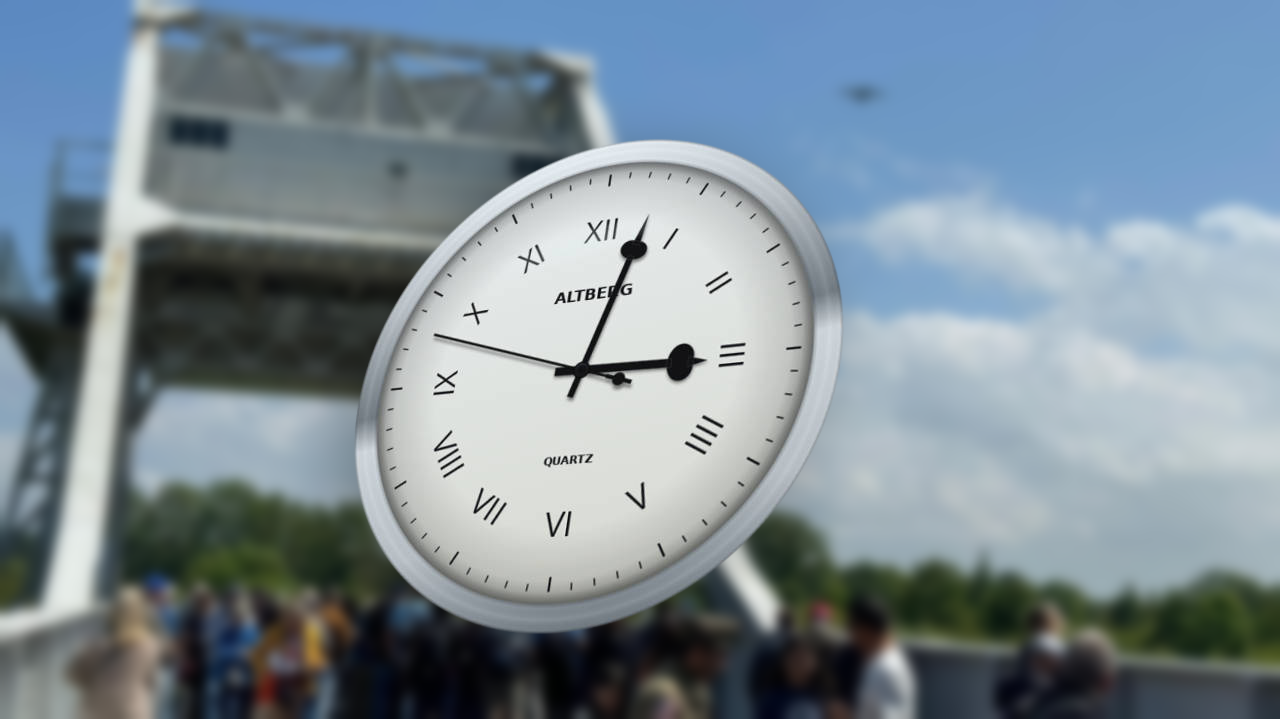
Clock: 3:02:48
